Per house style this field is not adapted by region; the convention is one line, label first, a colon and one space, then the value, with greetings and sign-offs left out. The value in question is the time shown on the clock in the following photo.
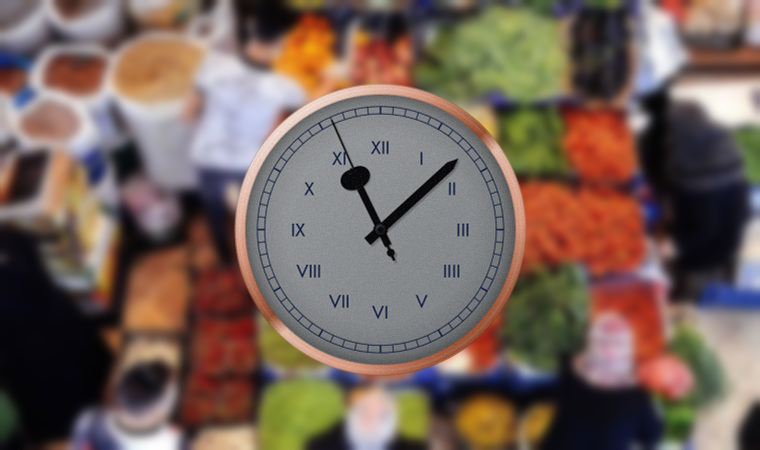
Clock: 11:07:56
